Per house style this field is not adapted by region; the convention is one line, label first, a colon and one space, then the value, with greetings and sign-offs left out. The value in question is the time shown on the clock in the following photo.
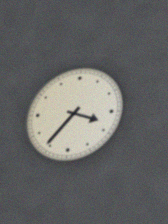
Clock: 3:36
